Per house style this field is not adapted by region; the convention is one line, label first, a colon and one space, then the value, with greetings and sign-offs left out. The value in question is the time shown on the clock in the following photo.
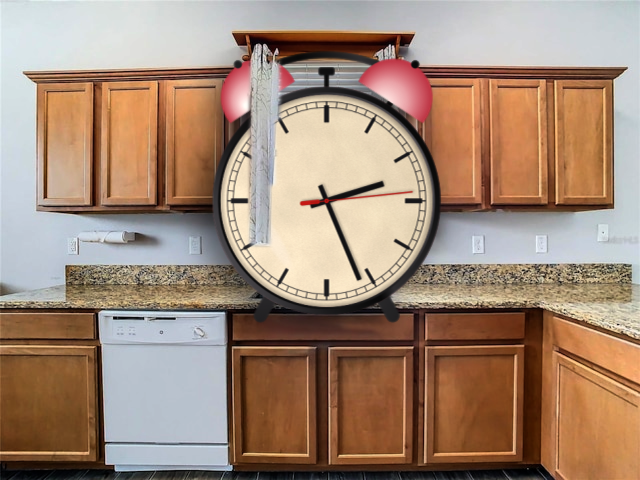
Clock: 2:26:14
